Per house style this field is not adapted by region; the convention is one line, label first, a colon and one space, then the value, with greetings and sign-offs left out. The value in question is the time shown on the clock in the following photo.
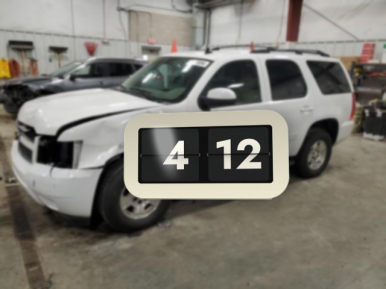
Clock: 4:12
